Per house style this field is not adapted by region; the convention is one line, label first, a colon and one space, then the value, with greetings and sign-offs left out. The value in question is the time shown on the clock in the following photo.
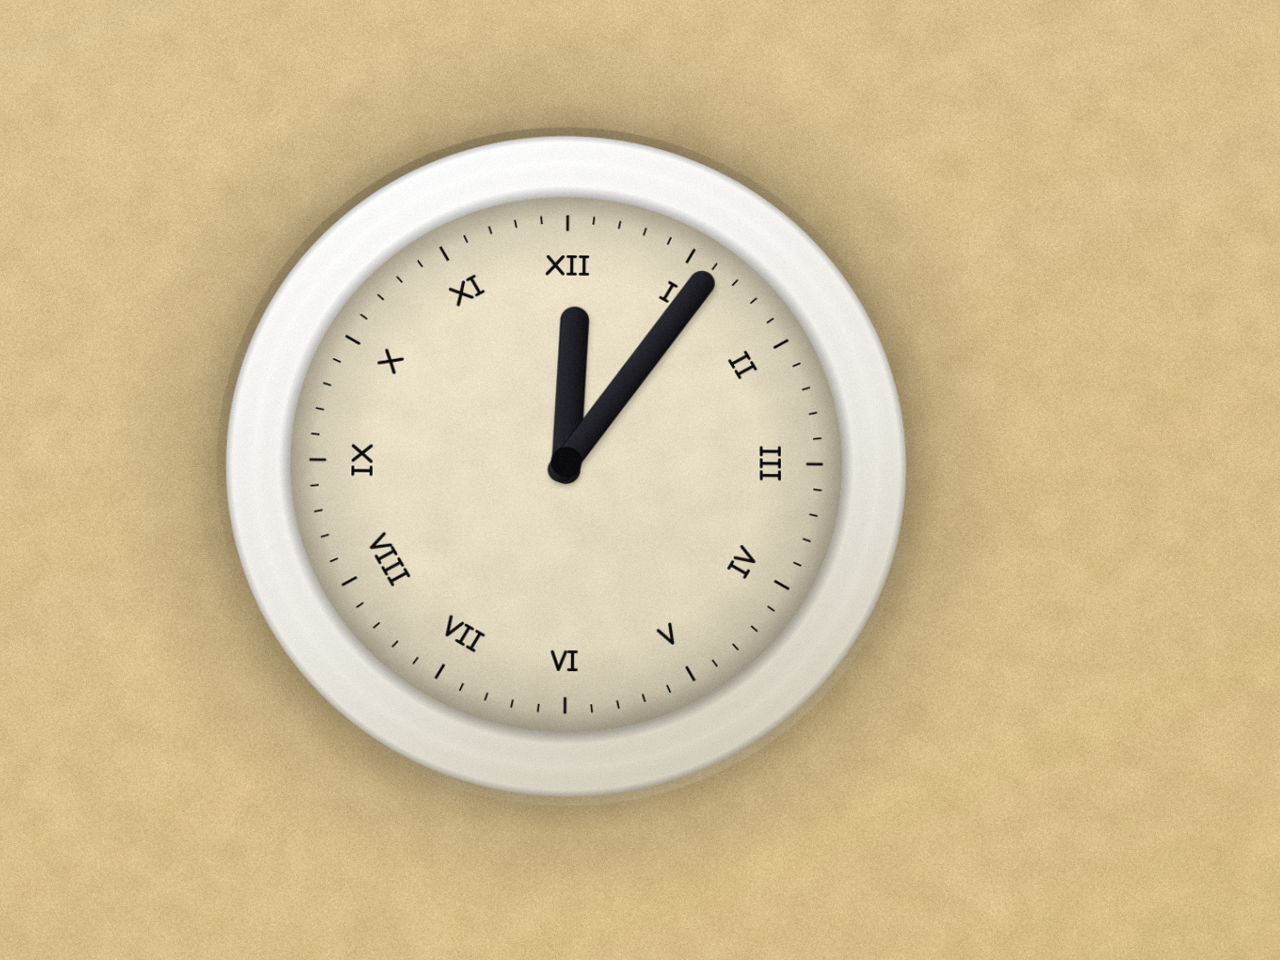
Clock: 12:06
